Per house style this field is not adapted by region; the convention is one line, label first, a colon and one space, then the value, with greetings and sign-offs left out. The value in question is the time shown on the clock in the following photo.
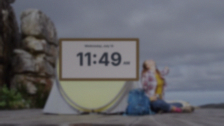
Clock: 11:49
